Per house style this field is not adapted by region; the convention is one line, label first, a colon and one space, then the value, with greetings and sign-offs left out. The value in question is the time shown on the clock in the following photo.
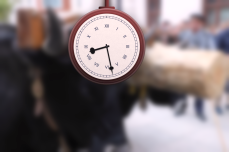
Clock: 8:28
